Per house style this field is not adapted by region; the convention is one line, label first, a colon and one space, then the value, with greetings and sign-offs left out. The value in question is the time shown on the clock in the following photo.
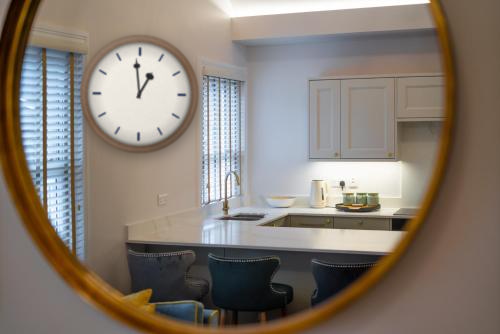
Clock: 12:59
